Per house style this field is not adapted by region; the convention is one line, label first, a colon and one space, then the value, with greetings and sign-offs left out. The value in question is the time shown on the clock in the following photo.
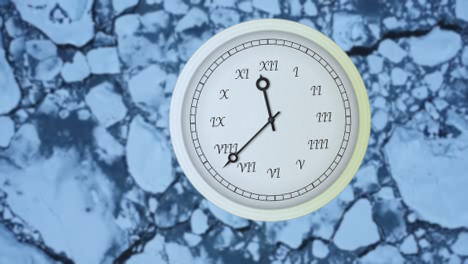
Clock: 11:38
